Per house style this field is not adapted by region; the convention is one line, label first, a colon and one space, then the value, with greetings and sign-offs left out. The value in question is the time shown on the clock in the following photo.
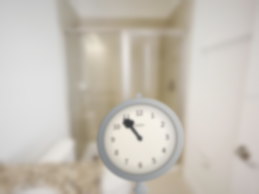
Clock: 10:54
